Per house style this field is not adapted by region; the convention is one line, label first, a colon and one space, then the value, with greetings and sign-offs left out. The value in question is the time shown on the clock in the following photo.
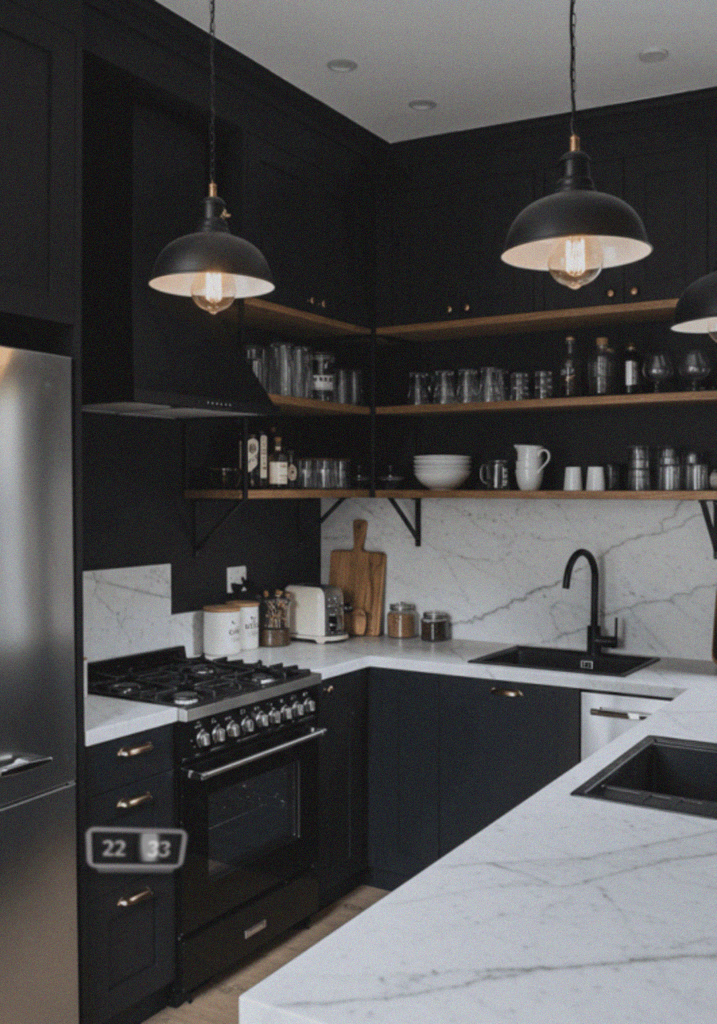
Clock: 22:33
